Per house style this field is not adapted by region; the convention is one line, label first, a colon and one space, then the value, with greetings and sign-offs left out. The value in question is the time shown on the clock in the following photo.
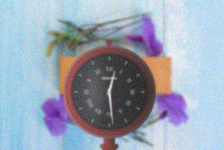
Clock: 12:29
